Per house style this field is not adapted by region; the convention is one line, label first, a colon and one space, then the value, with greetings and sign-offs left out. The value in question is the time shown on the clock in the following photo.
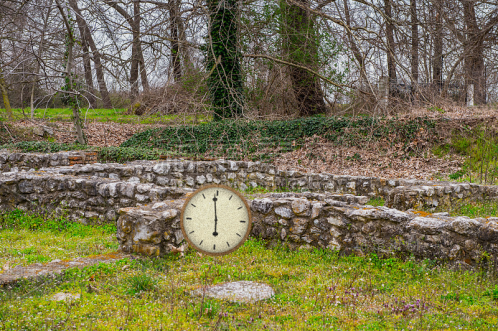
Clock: 5:59
